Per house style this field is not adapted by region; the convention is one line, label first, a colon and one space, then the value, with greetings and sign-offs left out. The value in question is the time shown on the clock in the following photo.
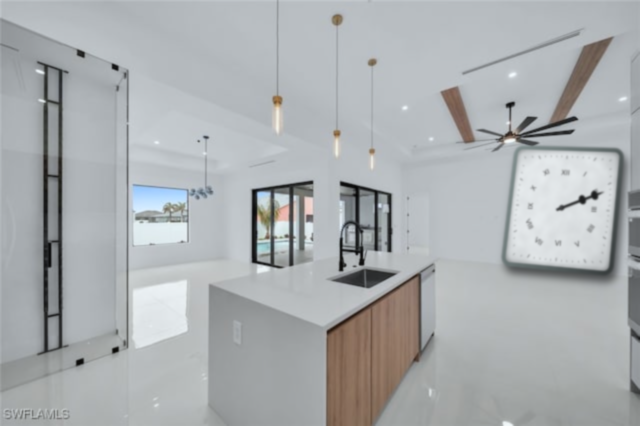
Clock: 2:11
